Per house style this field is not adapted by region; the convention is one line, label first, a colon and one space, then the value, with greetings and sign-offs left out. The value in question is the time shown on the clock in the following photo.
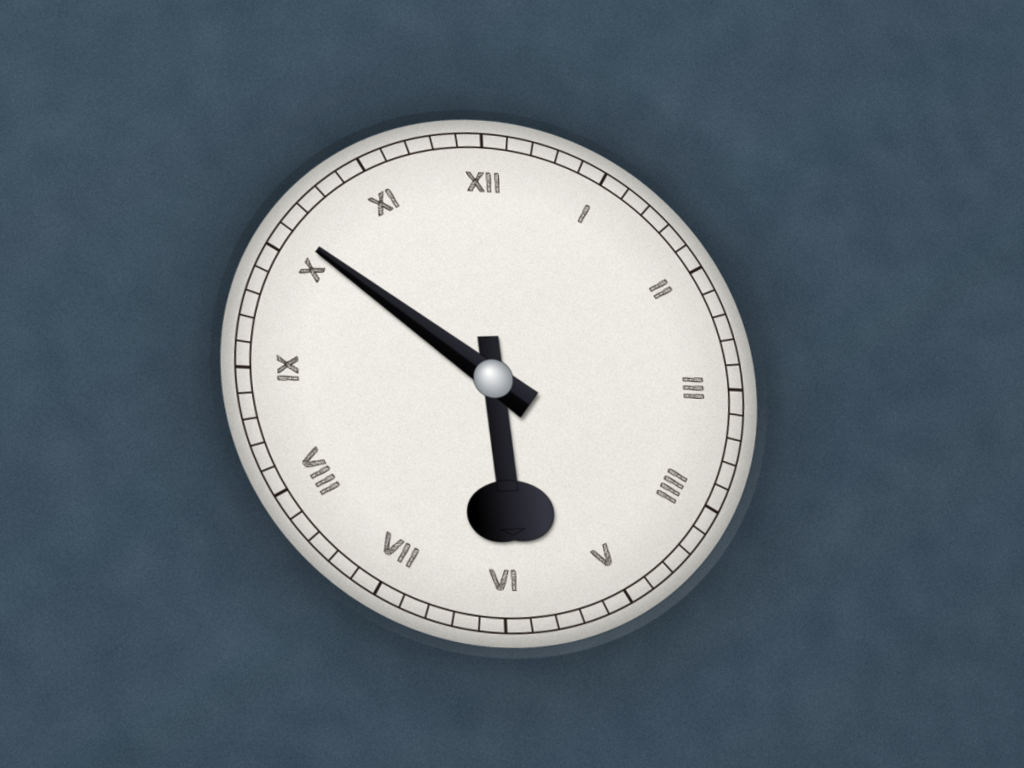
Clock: 5:51
